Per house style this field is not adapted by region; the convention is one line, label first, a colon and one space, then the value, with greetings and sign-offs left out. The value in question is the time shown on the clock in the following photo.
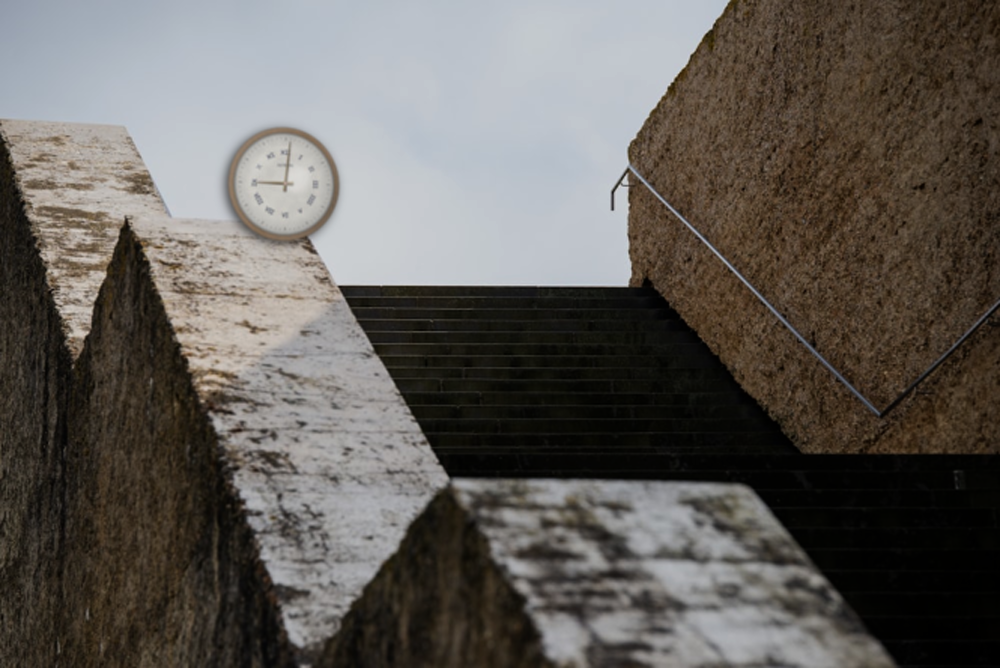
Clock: 9:01
